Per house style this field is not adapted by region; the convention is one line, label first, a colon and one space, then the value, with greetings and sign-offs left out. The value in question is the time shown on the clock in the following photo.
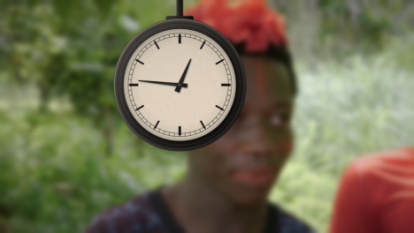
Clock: 12:46
